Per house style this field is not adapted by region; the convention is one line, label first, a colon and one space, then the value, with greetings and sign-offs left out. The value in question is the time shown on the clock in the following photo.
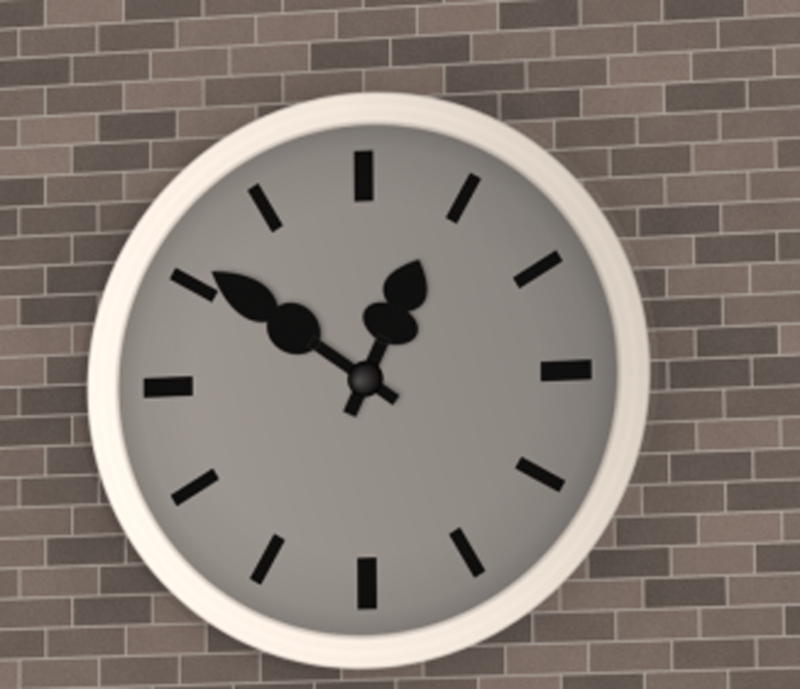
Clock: 12:51
